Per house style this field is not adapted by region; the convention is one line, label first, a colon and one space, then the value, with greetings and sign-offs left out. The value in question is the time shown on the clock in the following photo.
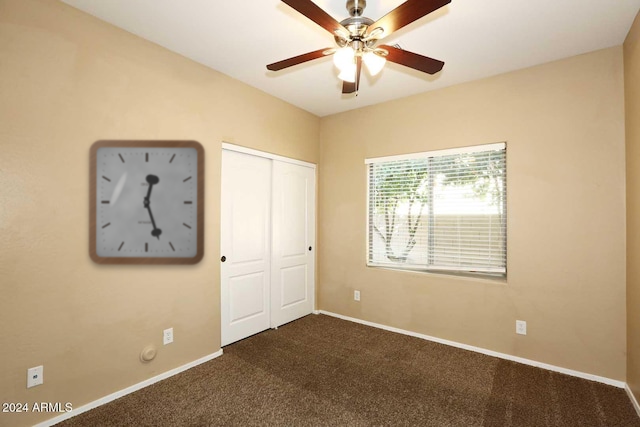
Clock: 12:27
